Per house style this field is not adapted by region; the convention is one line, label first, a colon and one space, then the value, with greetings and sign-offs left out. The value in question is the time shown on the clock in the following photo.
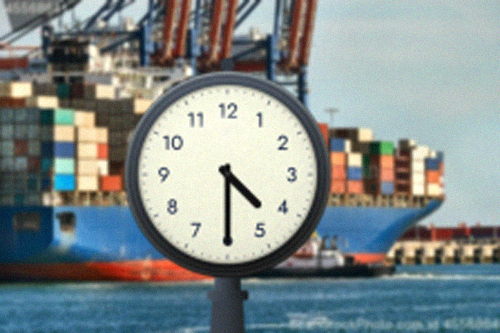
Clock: 4:30
